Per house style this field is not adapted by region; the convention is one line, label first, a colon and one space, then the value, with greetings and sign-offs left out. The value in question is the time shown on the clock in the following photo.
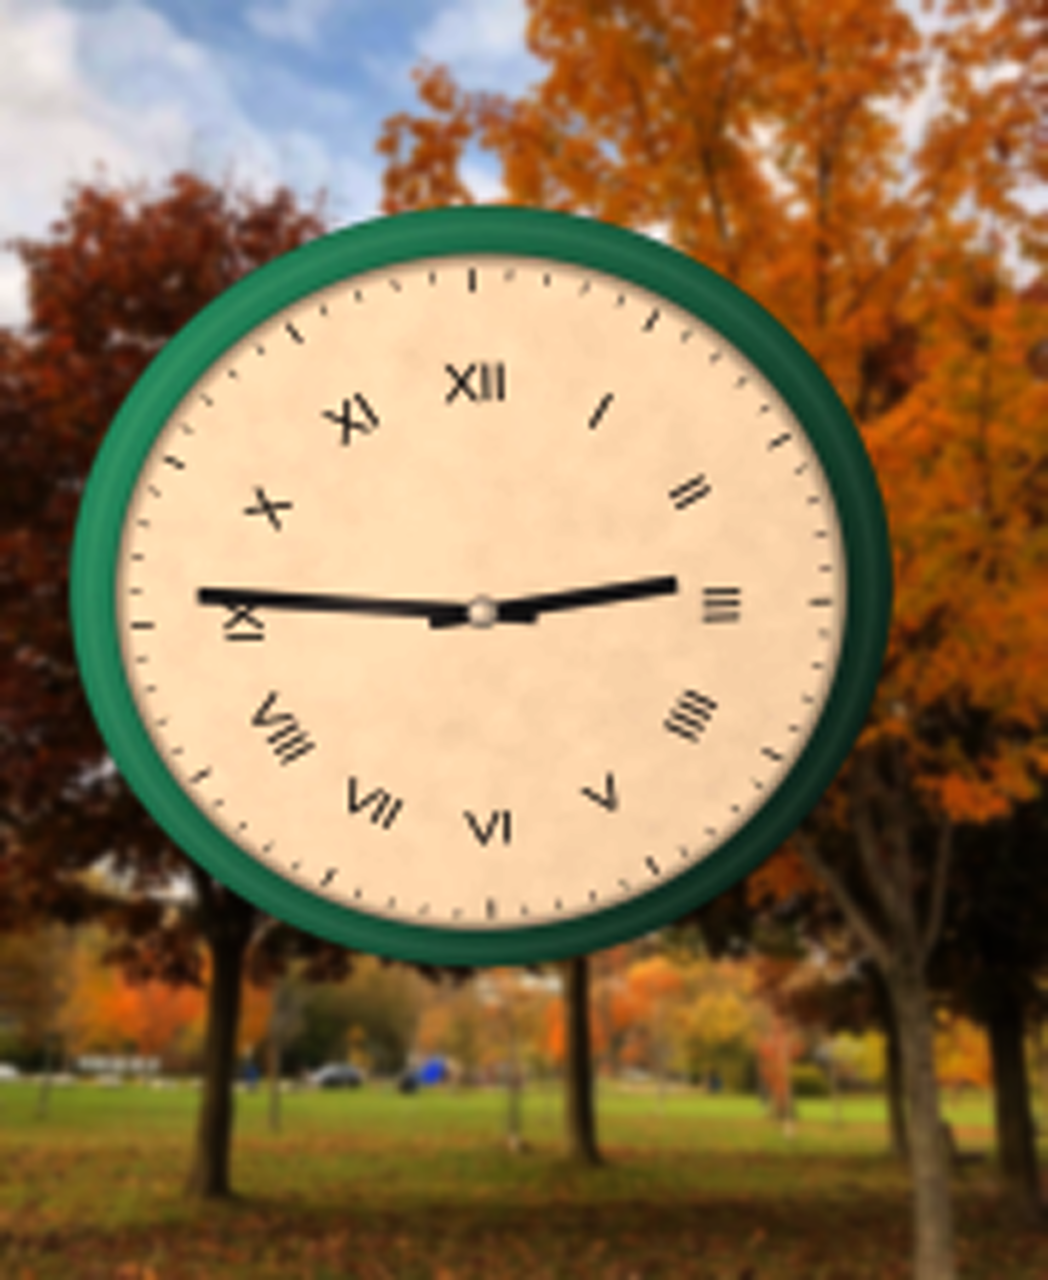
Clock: 2:46
